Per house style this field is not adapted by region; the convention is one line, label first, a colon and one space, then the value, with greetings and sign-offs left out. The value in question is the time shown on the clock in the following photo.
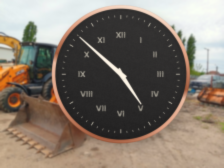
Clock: 4:52
